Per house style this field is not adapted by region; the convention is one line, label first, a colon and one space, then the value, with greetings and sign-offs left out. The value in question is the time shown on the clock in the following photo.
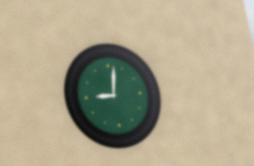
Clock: 9:02
